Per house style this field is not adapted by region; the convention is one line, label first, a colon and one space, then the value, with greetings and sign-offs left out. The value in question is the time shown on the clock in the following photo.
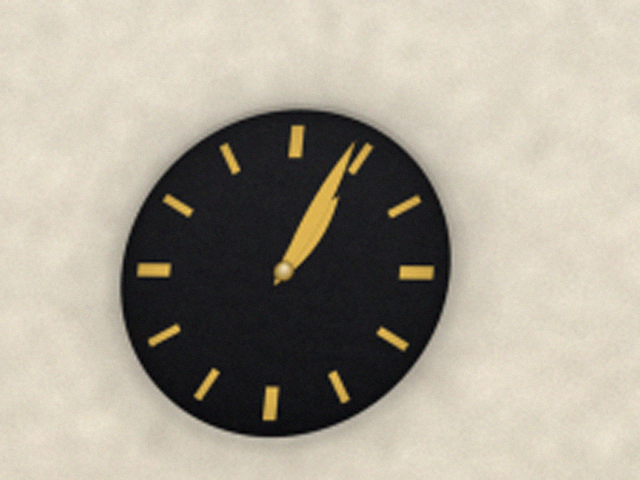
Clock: 1:04
